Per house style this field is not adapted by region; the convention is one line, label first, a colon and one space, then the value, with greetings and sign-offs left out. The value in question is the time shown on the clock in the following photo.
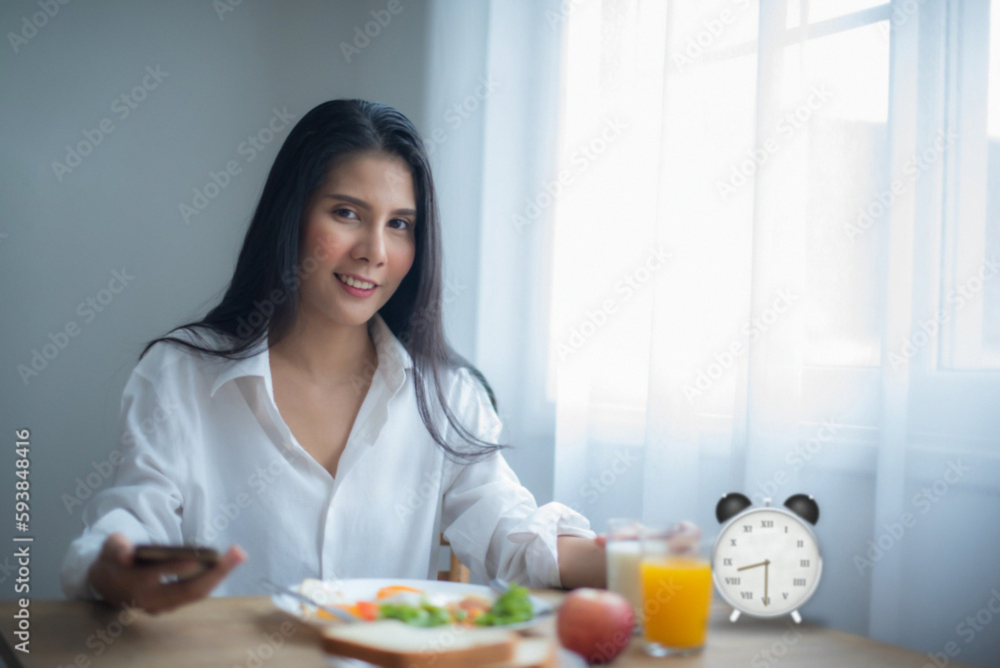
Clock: 8:30
